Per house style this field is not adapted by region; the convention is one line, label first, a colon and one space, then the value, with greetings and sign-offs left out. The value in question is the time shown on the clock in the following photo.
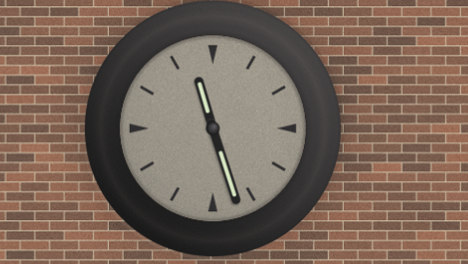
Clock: 11:27
